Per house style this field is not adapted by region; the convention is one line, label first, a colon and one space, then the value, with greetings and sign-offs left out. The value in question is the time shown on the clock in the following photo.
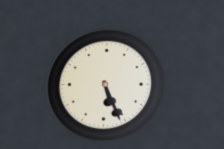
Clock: 5:26
